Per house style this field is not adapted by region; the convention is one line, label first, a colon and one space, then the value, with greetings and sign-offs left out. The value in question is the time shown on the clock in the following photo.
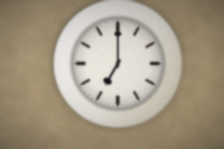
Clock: 7:00
